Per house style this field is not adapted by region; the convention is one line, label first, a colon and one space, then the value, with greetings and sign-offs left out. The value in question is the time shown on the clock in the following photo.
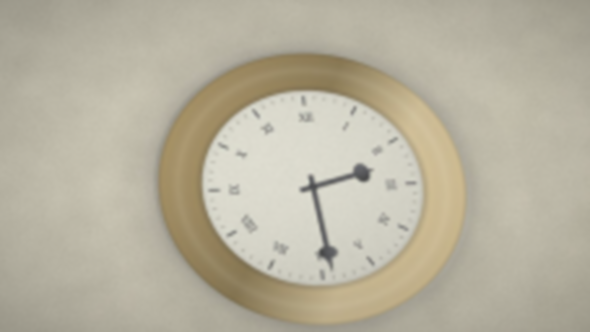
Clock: 2:29
